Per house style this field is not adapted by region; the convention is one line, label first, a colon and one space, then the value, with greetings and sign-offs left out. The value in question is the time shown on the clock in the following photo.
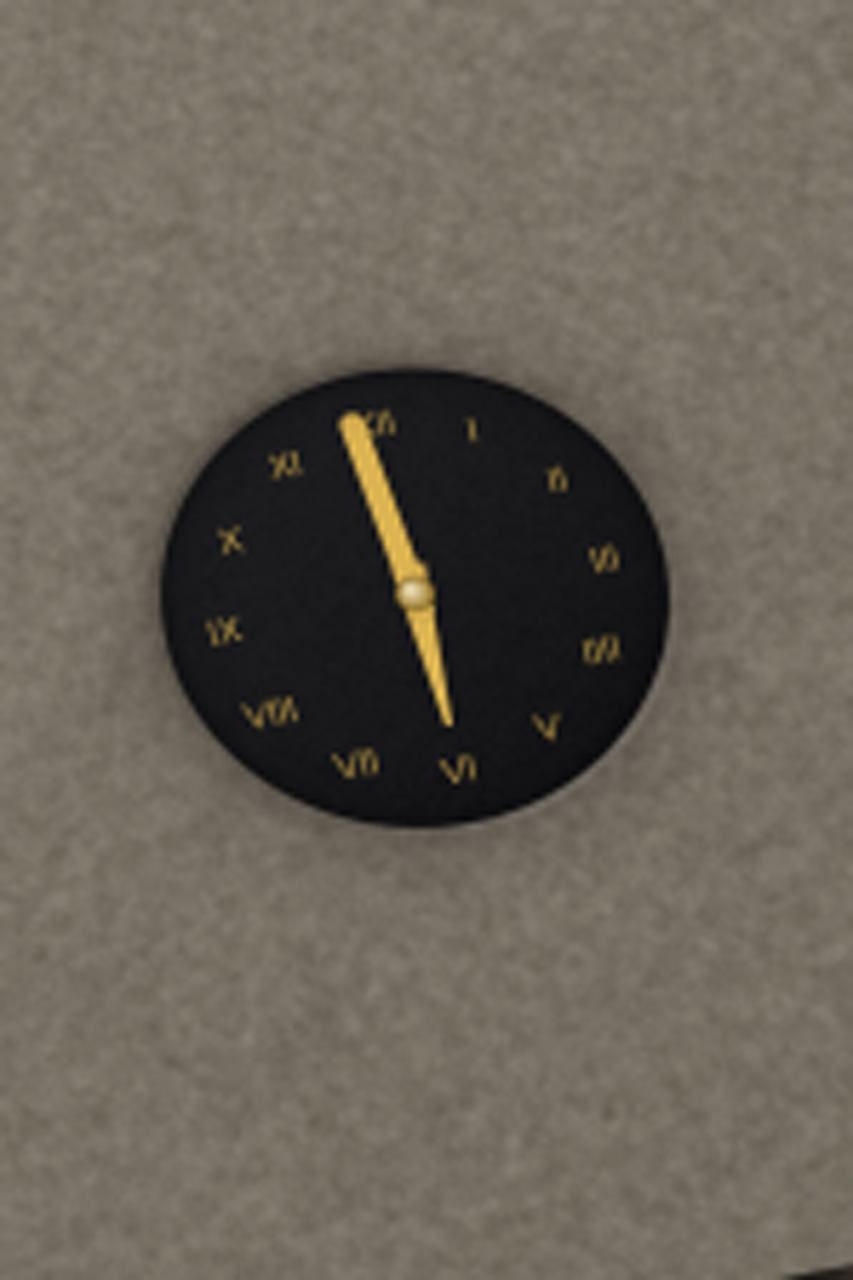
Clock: 5:59
